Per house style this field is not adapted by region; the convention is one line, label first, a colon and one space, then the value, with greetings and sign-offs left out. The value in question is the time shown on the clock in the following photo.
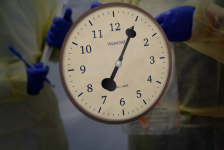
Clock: 7:05
